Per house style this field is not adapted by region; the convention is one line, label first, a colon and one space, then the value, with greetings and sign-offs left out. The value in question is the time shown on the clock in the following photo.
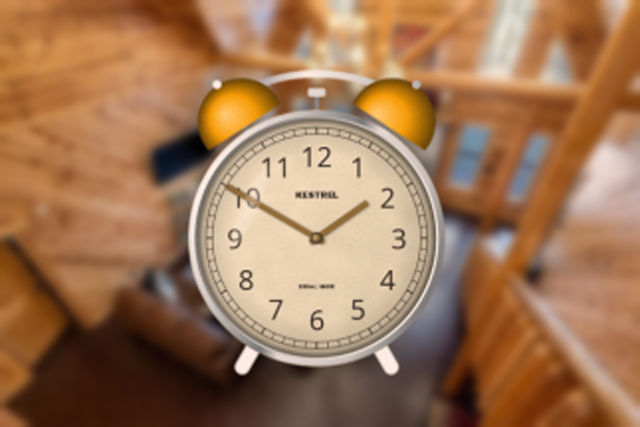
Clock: 1:50
